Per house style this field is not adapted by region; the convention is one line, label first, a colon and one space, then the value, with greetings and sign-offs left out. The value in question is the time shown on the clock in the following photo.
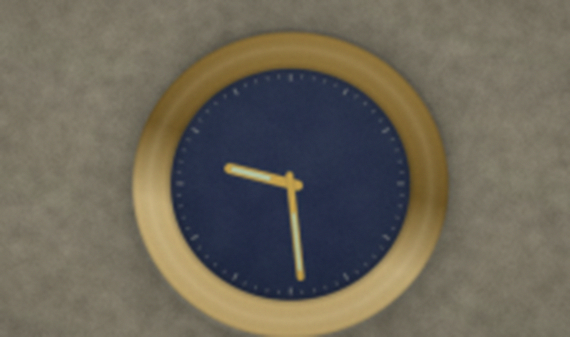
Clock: 9:29
